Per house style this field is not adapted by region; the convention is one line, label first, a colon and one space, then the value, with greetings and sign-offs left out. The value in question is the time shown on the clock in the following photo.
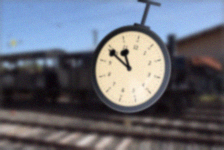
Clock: 10:49
